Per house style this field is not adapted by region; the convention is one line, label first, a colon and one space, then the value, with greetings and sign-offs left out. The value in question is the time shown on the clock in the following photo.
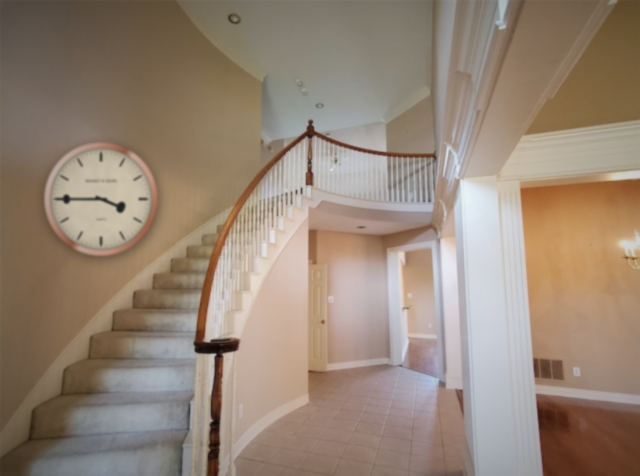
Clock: 3:45
